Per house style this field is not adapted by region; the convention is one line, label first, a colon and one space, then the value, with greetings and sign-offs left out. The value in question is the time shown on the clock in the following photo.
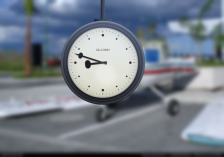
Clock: 8:48
